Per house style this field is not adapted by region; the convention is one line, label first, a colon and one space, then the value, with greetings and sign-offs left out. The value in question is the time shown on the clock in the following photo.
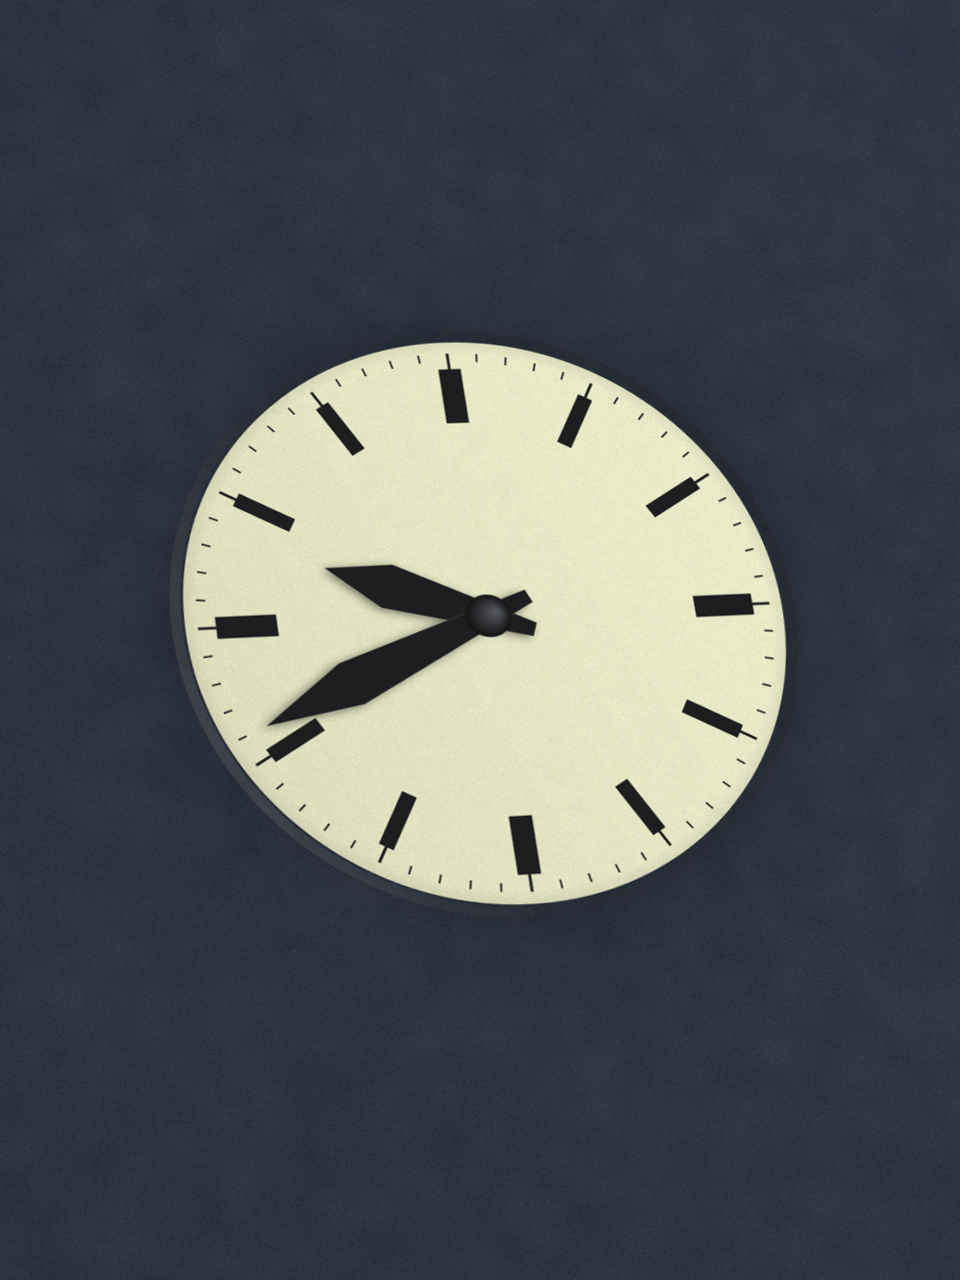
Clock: 9:41
